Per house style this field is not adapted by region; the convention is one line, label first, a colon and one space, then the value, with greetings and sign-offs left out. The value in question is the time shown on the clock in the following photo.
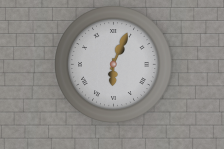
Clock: 6:04
